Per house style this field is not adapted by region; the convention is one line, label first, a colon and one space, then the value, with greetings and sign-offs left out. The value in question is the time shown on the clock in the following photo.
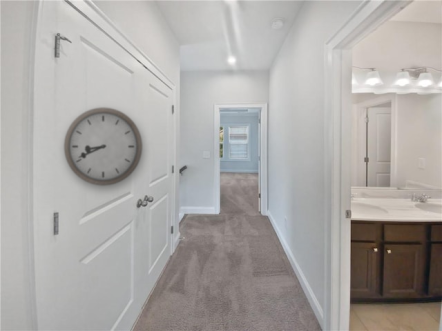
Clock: 8:41
